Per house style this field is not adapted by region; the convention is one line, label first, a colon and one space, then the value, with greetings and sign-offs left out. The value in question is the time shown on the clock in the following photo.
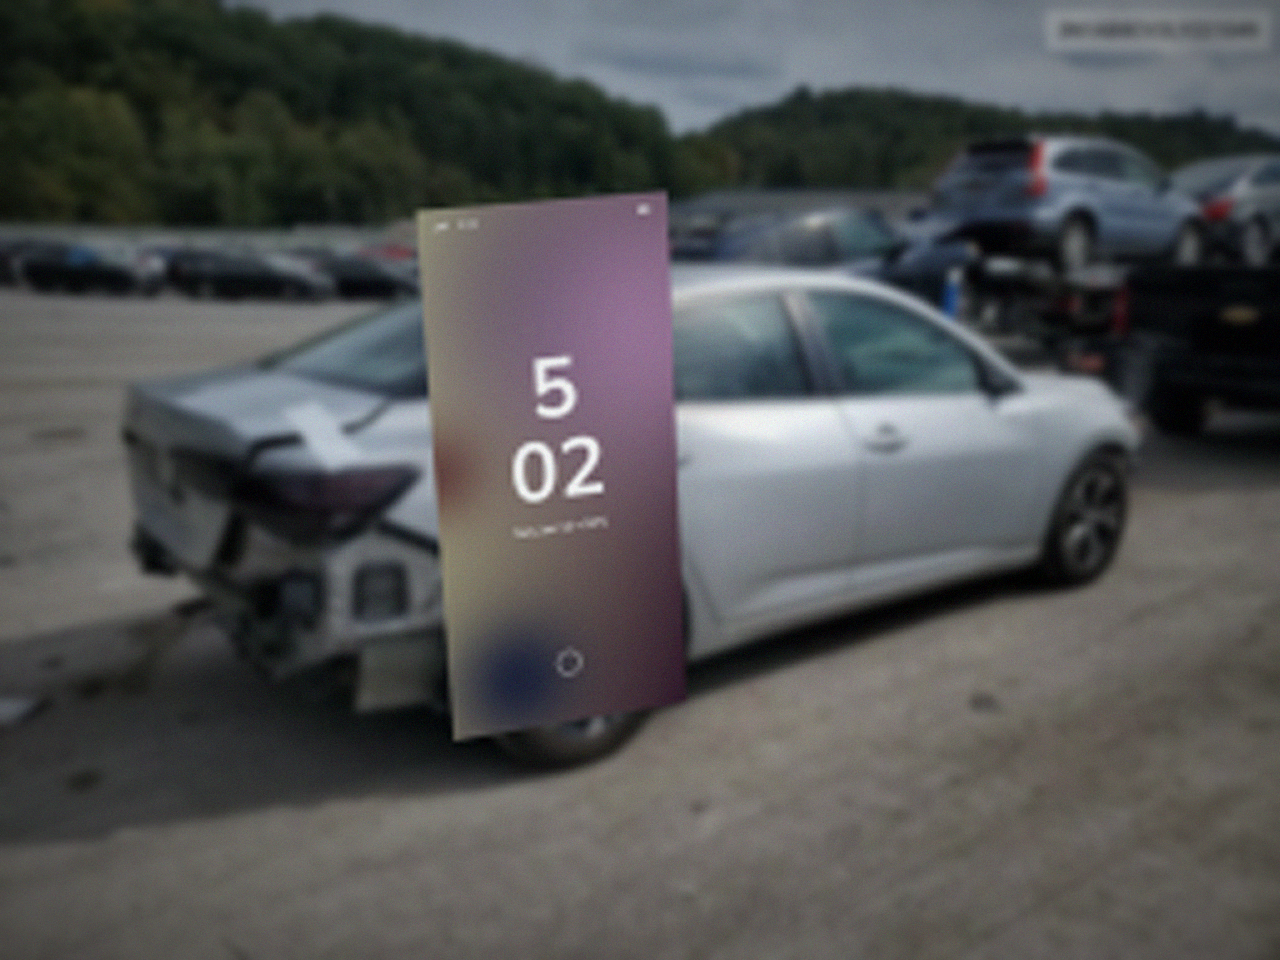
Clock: 5:02
